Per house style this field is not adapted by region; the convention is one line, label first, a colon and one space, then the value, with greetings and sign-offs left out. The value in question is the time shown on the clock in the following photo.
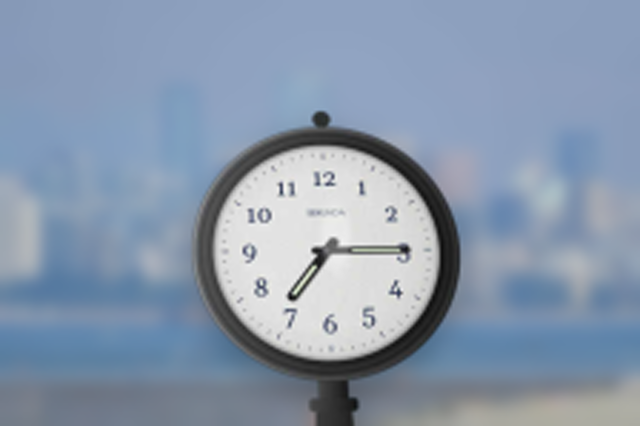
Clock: 7:15
